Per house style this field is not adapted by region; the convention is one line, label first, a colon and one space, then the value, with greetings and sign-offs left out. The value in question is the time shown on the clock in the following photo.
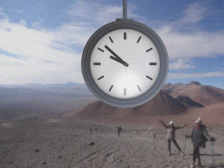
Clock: 9:52
